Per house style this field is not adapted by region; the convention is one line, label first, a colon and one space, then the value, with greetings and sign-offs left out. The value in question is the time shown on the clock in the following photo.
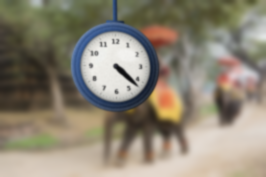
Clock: 4:22
